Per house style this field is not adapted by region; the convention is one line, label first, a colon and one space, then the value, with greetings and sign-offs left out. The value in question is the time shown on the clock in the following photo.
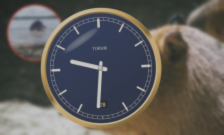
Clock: 9:31
